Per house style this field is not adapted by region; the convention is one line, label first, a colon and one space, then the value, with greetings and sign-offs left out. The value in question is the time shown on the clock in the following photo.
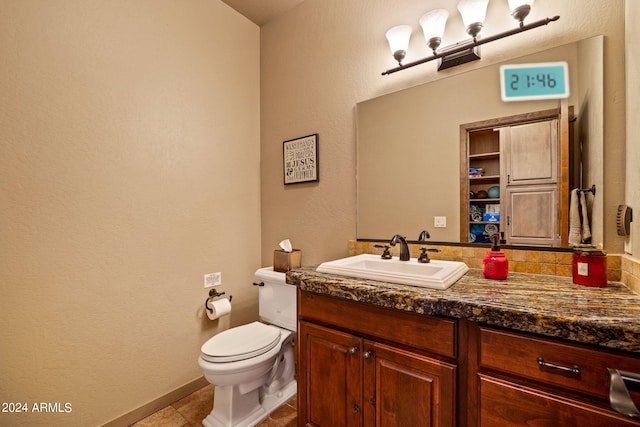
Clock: 21:46
